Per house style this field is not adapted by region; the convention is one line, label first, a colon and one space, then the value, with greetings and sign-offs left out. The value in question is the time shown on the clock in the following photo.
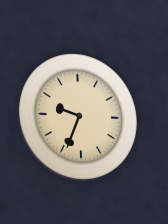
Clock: 9:34
